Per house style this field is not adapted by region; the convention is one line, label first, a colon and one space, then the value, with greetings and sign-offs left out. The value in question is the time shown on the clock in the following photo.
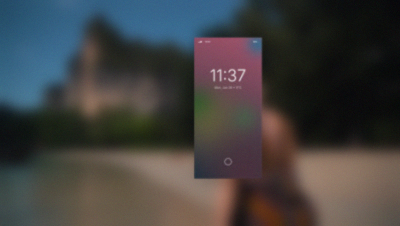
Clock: 11:37
